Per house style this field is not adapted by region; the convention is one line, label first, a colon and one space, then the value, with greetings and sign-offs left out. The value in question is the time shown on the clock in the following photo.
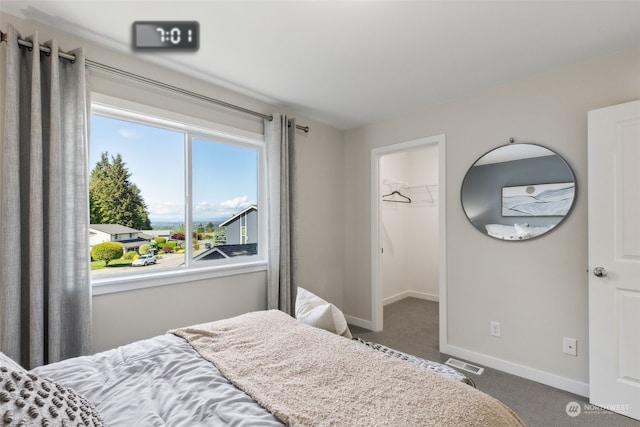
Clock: 7:01
